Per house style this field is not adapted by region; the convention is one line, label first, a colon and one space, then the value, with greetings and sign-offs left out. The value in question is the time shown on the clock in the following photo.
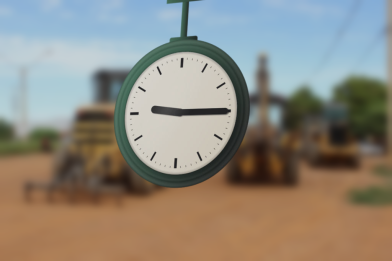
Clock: 9:15
